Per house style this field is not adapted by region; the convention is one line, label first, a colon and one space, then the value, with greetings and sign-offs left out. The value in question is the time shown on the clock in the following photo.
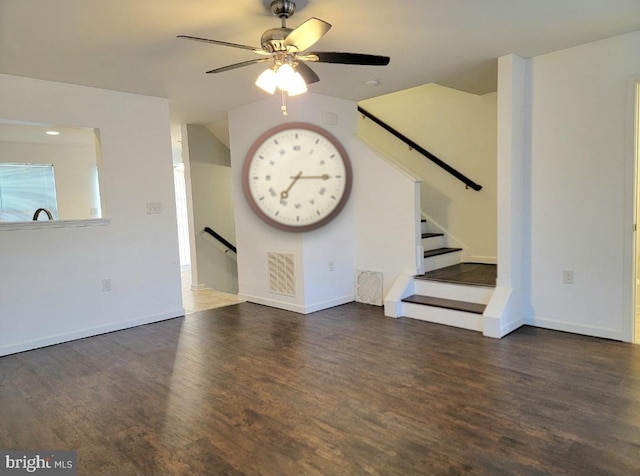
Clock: 7:15
